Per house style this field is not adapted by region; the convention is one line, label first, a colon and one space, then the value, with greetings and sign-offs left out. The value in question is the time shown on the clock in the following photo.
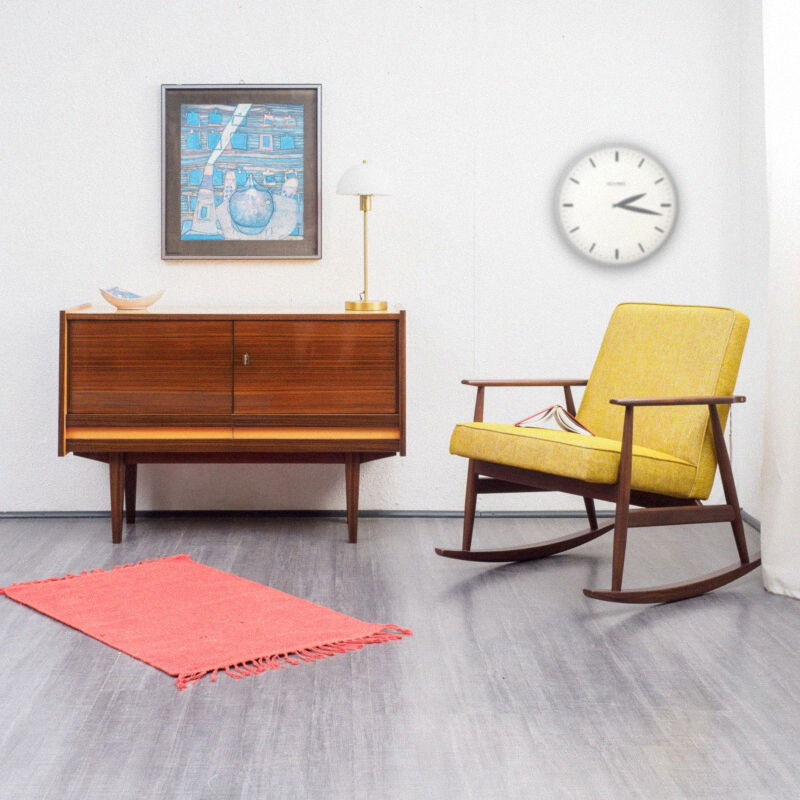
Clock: 2:17
